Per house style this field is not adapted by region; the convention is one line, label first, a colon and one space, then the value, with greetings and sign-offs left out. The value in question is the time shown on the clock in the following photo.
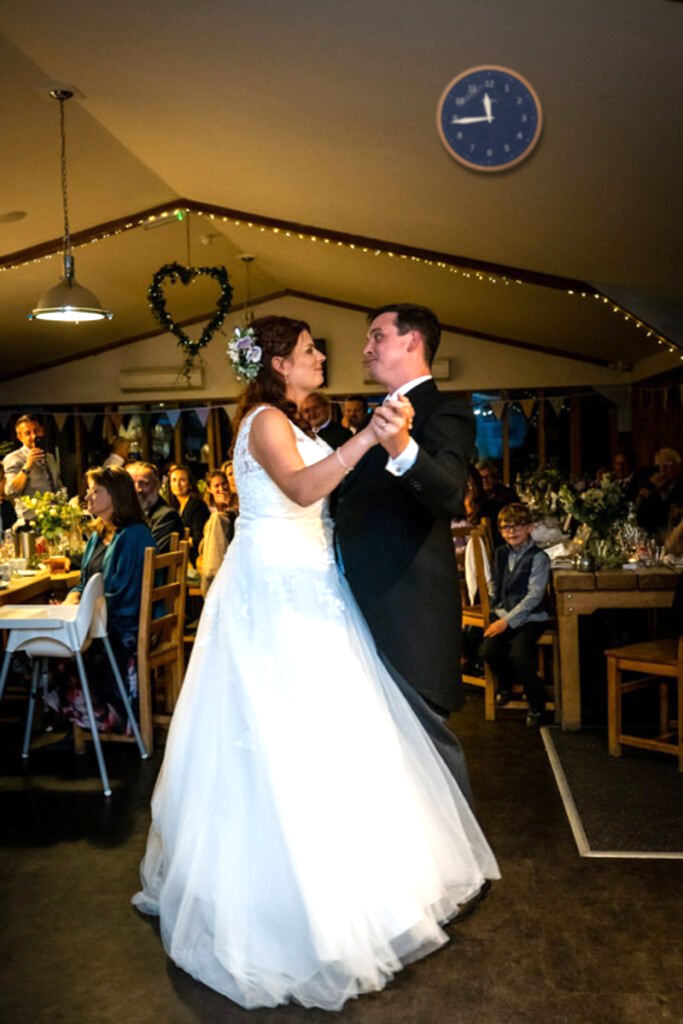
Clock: 11:44
